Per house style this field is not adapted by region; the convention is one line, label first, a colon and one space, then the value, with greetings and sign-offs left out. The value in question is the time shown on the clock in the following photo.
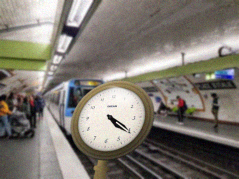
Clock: 4:21
